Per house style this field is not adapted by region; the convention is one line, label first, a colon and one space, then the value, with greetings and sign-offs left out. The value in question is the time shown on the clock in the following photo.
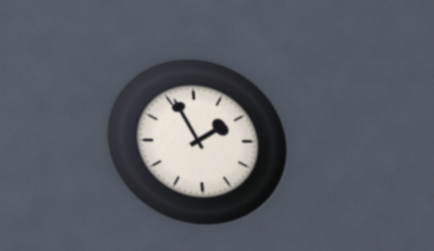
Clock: 1:56
